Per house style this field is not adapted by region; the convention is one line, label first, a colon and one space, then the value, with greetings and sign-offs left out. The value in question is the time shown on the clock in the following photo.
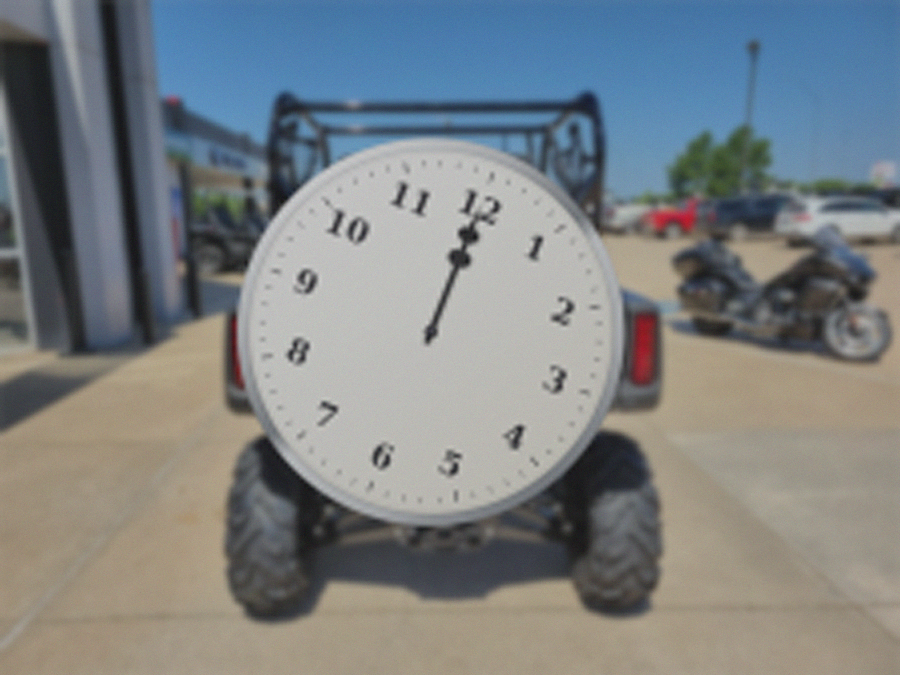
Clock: 12:00
